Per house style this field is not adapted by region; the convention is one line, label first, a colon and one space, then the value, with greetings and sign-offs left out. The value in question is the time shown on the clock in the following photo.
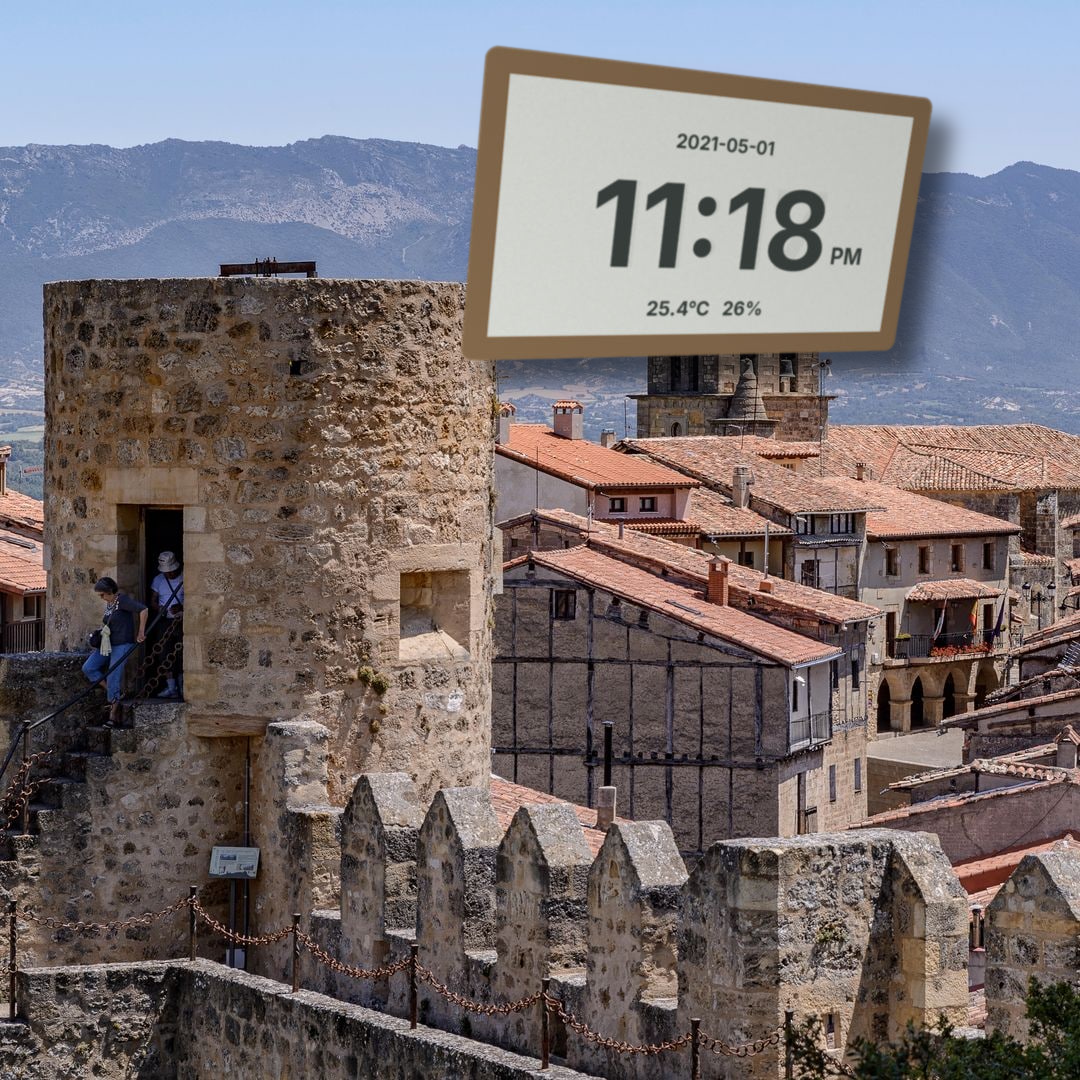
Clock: 11:18
